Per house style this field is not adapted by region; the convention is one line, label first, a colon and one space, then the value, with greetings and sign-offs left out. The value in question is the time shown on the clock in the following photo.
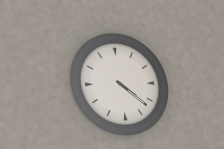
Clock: 4:22
